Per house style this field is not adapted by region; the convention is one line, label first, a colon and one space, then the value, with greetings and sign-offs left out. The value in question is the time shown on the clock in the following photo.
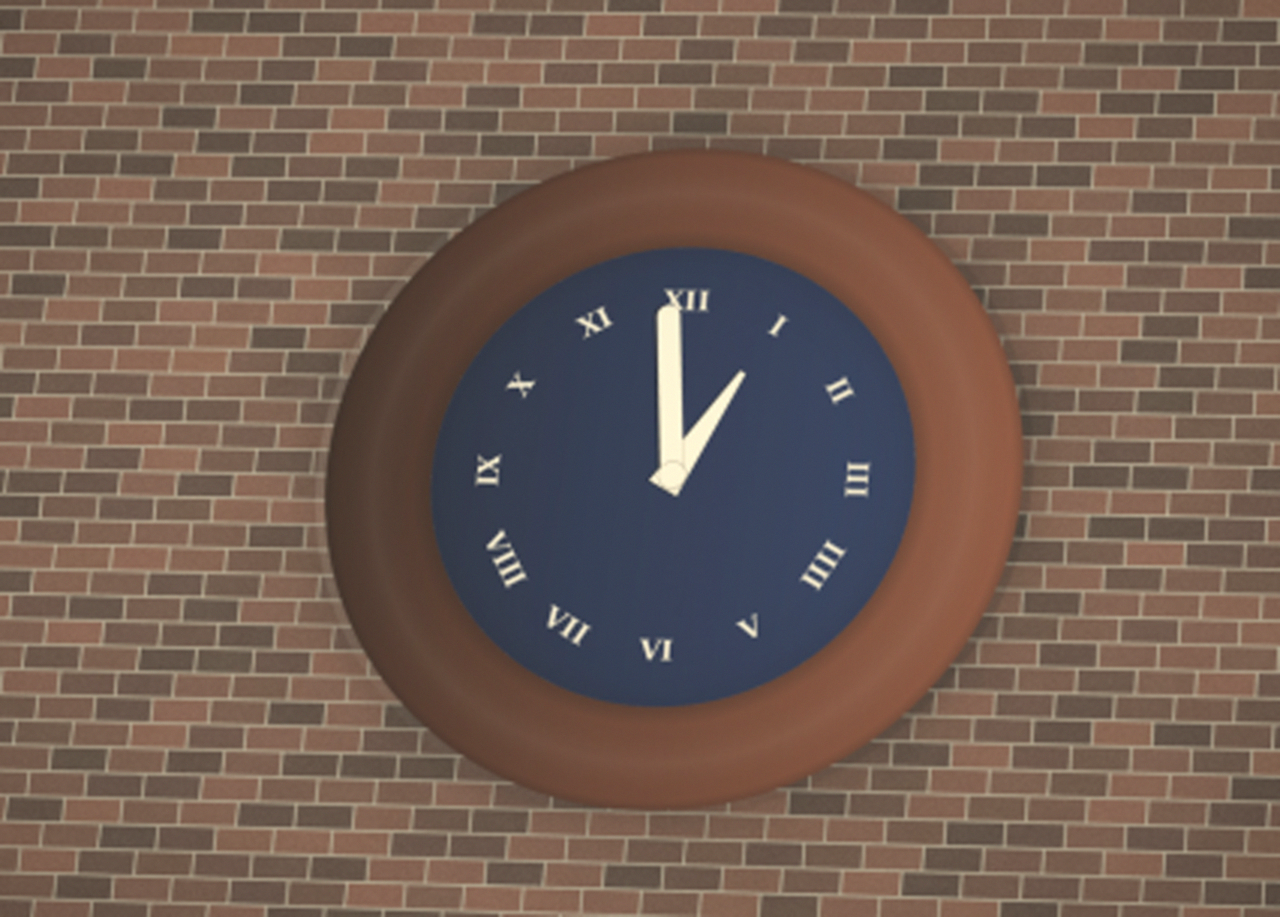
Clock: 12:59
